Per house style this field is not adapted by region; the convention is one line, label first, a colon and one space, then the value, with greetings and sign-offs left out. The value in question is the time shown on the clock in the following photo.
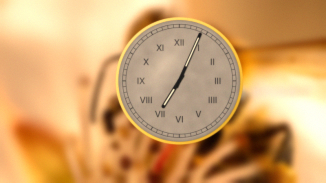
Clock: 7:04
